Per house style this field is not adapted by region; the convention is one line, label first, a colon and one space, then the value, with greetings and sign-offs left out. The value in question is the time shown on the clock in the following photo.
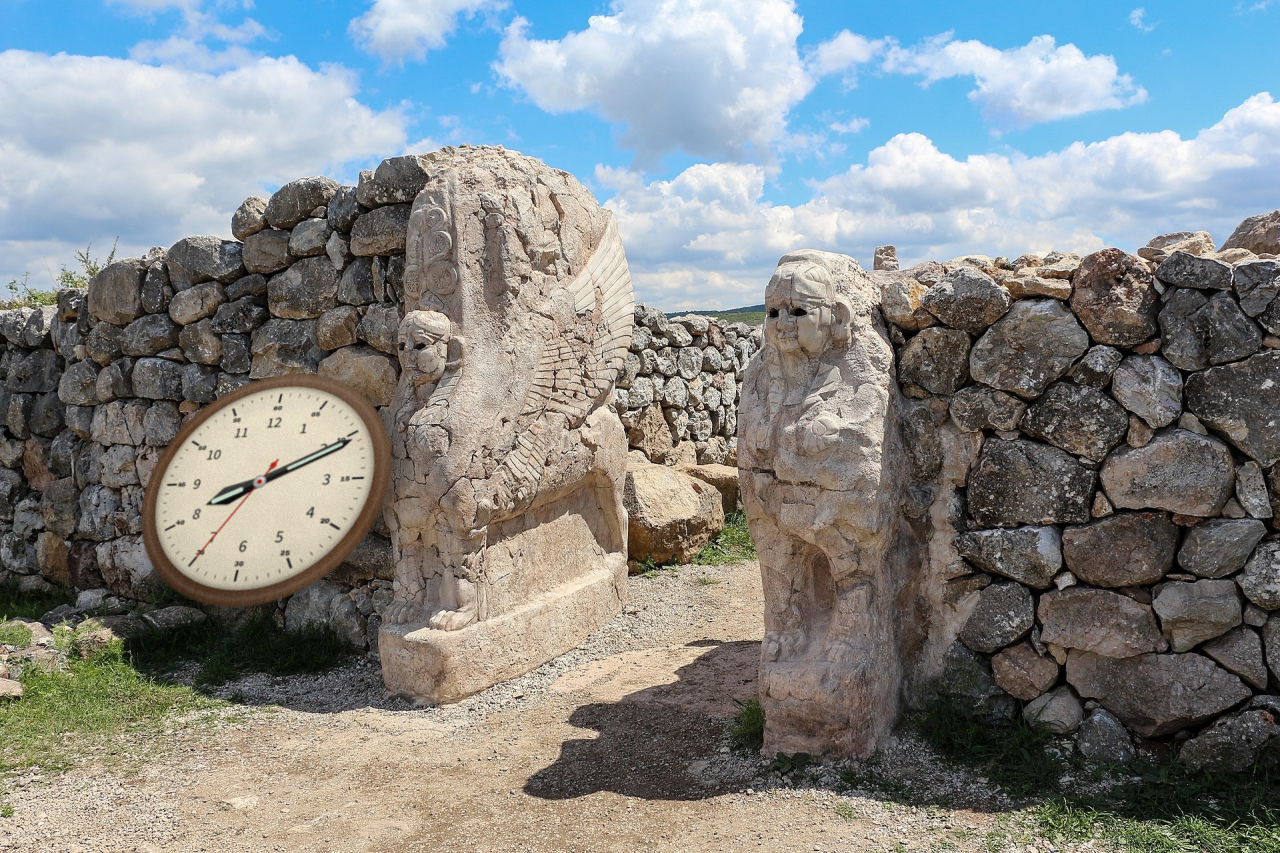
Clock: 8:10:35
